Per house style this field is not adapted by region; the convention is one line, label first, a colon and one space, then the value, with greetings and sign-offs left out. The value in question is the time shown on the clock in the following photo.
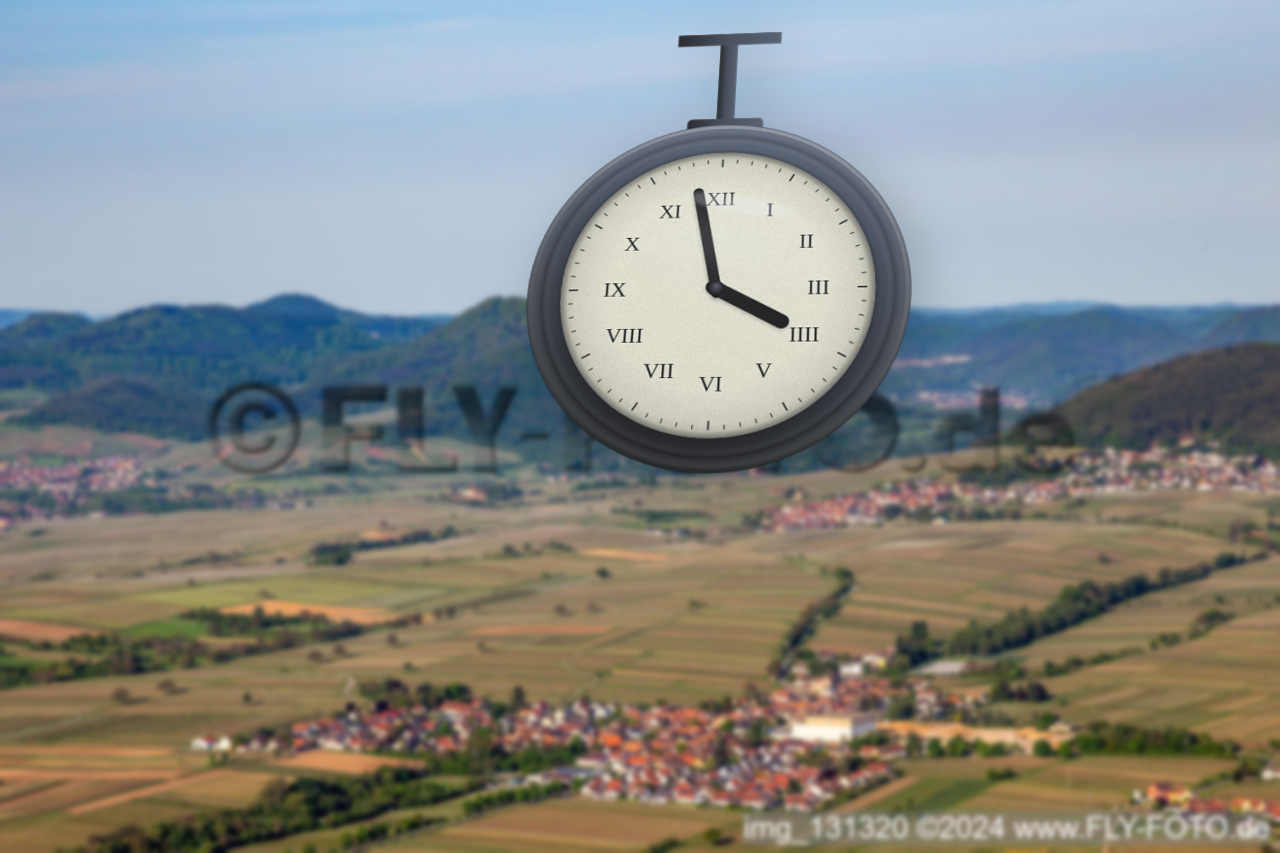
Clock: 3:58
